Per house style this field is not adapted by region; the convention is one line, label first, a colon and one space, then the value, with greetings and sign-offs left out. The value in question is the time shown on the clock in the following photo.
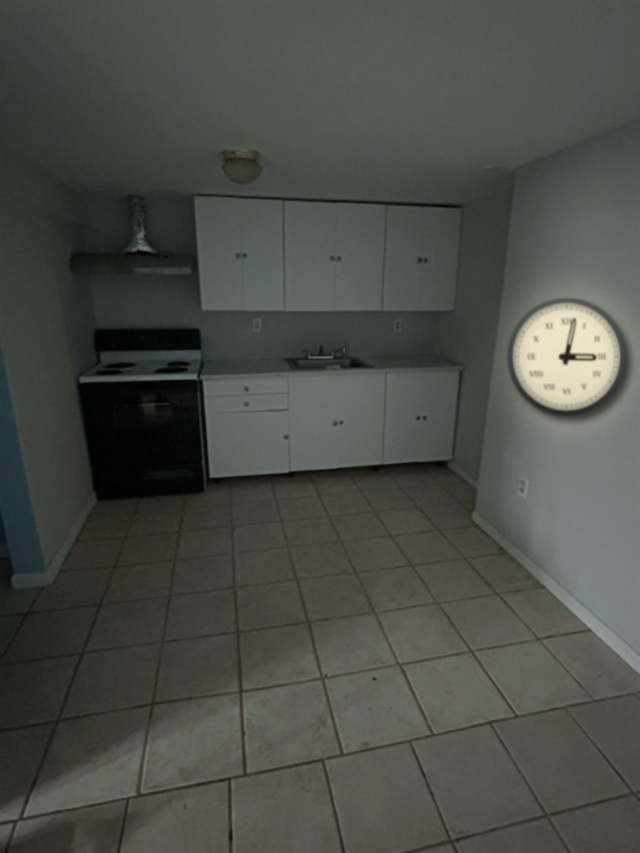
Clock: 3:02
